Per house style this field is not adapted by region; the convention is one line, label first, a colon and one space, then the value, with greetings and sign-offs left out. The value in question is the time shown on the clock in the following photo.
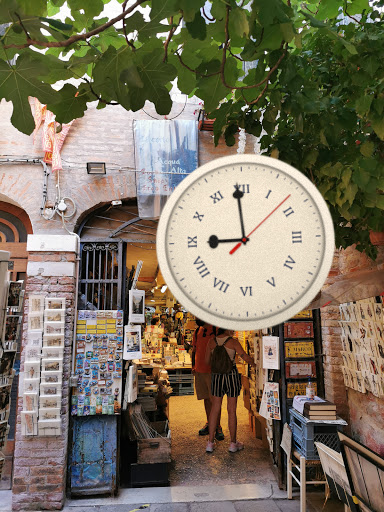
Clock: 8:59:08
